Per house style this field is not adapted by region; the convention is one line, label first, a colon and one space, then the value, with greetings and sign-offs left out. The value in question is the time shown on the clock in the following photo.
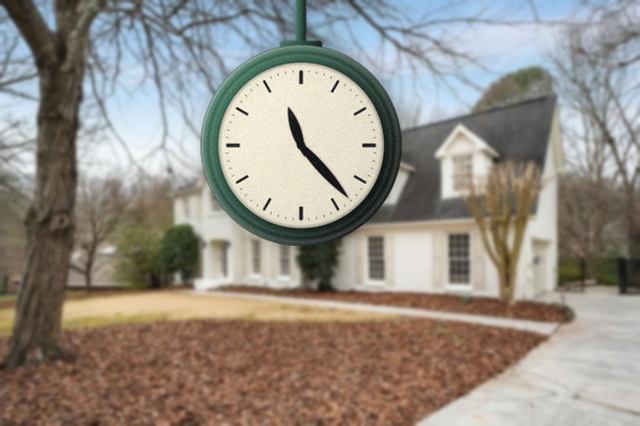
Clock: 11:23
